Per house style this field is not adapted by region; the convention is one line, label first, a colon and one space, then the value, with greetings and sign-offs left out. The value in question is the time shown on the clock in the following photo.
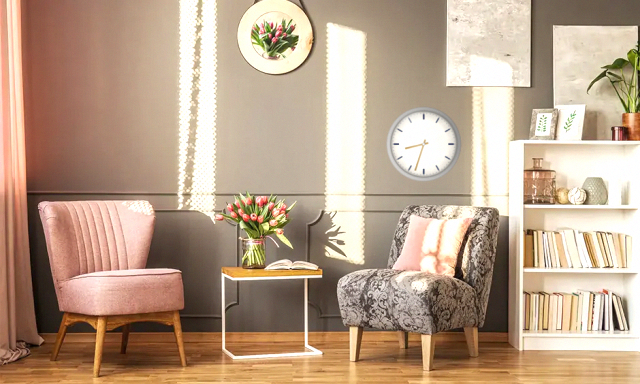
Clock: 8:33
